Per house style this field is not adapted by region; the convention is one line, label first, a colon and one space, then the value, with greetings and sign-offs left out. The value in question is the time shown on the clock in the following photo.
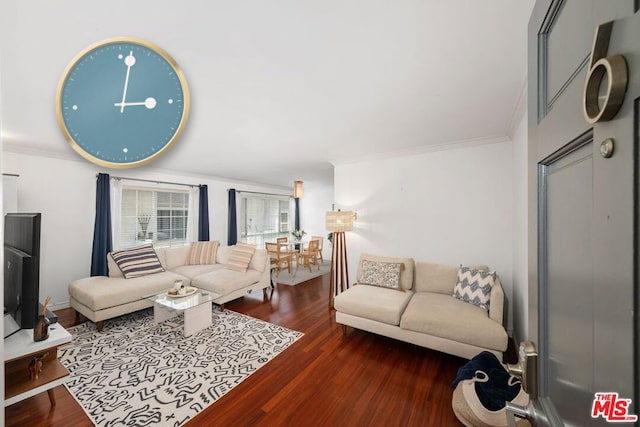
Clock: 3:02
